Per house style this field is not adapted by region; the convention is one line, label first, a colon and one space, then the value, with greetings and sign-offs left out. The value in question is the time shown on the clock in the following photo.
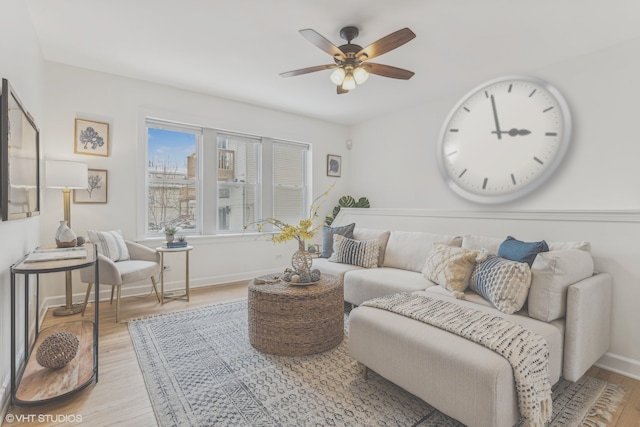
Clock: 2:56
